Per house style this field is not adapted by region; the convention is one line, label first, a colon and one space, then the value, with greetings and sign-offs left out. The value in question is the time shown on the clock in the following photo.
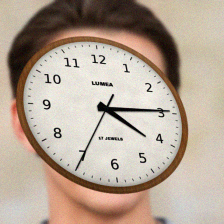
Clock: 4:14:35
